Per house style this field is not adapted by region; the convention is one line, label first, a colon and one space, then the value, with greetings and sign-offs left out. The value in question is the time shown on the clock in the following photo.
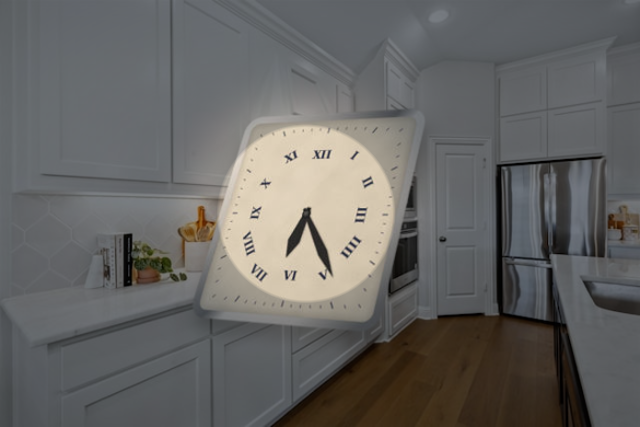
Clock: 6:24
